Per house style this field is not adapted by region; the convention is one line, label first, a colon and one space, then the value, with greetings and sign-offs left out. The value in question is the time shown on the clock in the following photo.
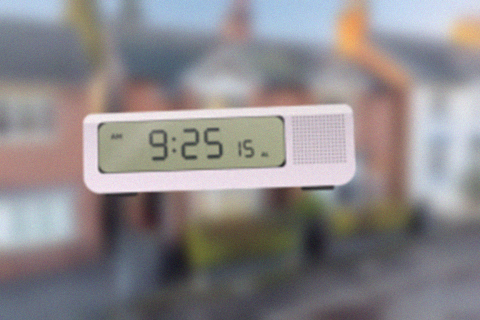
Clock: 9:25:15
